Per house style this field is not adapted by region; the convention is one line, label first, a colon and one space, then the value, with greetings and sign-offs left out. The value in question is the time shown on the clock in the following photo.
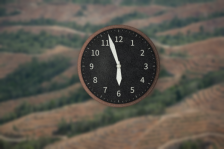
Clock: 5:57
